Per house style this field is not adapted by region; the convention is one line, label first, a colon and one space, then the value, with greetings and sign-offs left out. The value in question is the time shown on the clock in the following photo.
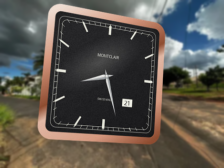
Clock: 8:27
